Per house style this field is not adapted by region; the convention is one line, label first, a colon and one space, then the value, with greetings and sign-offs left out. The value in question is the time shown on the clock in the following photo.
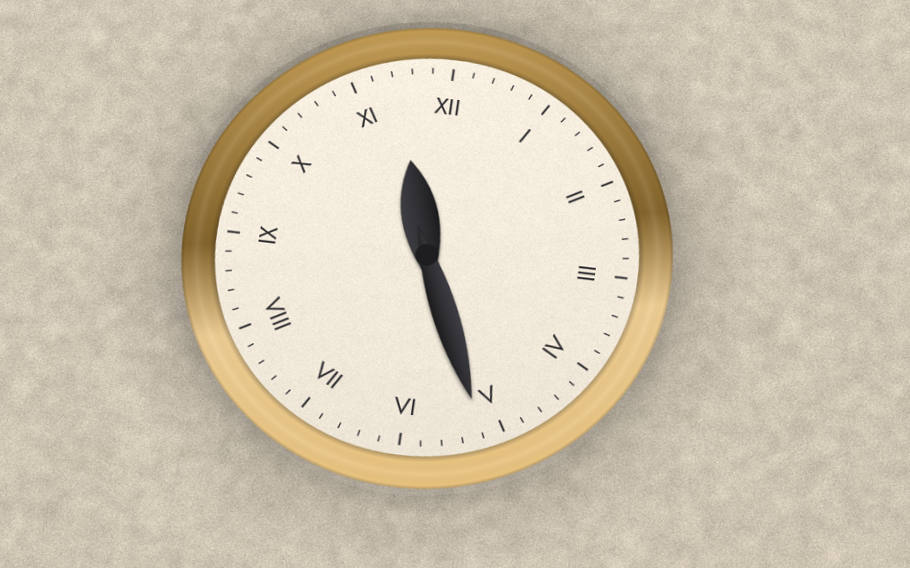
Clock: 11:26
